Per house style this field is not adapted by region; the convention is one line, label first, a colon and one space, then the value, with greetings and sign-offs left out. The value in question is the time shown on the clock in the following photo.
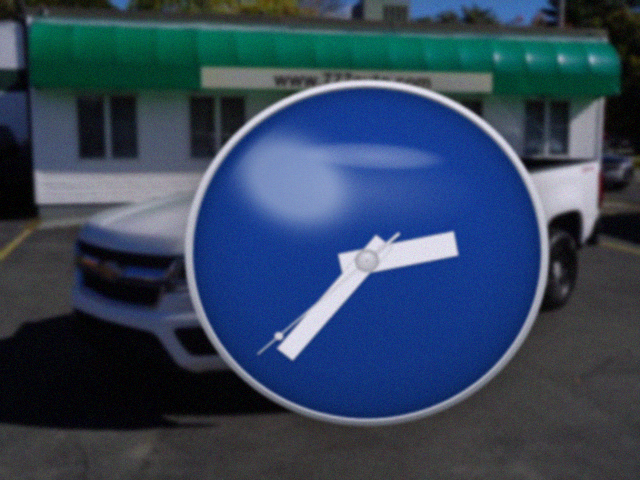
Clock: 2:36:38
